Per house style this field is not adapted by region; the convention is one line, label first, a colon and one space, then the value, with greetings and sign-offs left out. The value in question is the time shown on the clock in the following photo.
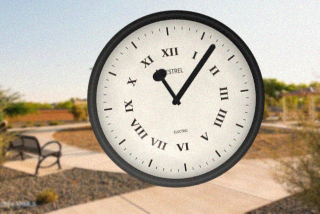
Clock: 11:07
